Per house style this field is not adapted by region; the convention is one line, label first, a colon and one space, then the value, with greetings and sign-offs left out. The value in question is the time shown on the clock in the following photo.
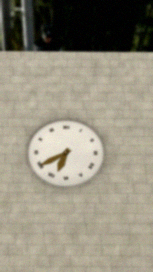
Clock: 6:40
